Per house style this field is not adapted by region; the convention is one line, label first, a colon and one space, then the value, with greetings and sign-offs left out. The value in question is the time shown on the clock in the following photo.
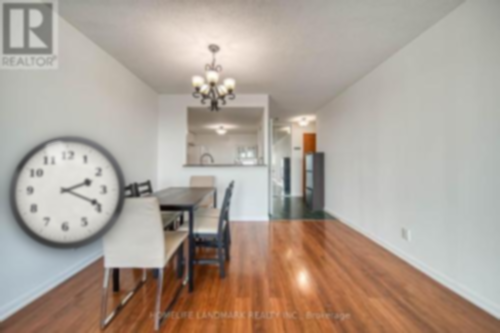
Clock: 2:19
